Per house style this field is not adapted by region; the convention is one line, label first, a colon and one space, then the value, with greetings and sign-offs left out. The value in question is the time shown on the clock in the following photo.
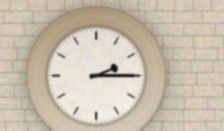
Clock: 2:15
